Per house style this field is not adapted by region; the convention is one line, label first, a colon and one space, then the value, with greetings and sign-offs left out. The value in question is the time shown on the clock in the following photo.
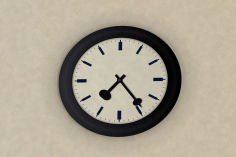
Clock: 7:24
